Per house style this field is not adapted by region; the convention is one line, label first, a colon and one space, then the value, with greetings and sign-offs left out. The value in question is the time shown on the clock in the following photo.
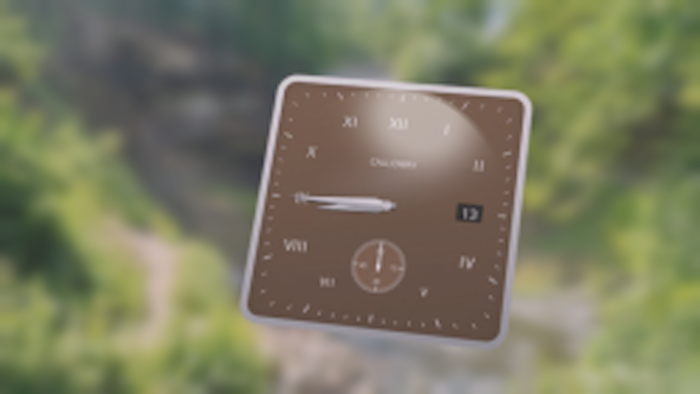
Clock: 8:45
